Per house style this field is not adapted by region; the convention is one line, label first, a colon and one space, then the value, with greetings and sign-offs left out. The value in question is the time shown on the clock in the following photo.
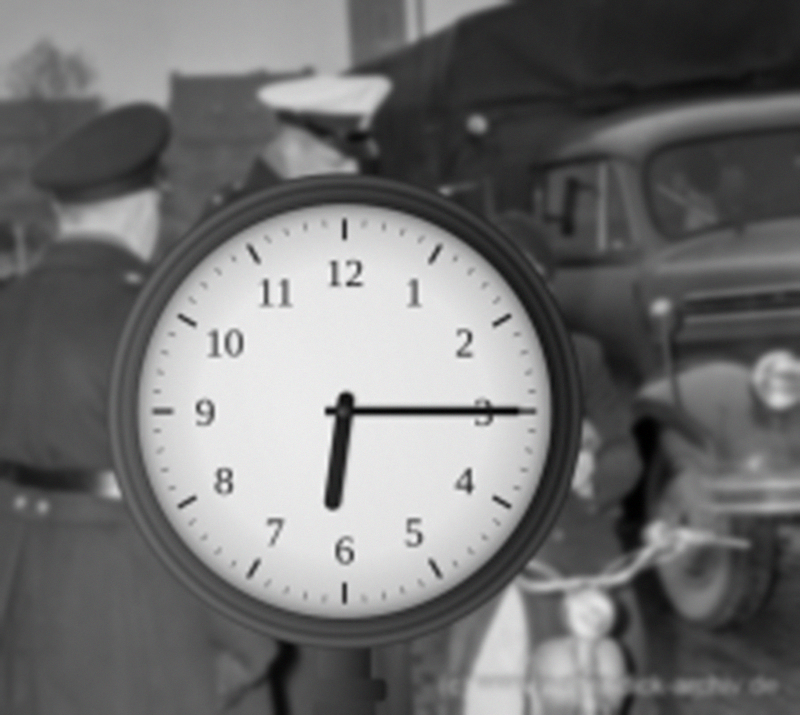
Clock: 6:15
